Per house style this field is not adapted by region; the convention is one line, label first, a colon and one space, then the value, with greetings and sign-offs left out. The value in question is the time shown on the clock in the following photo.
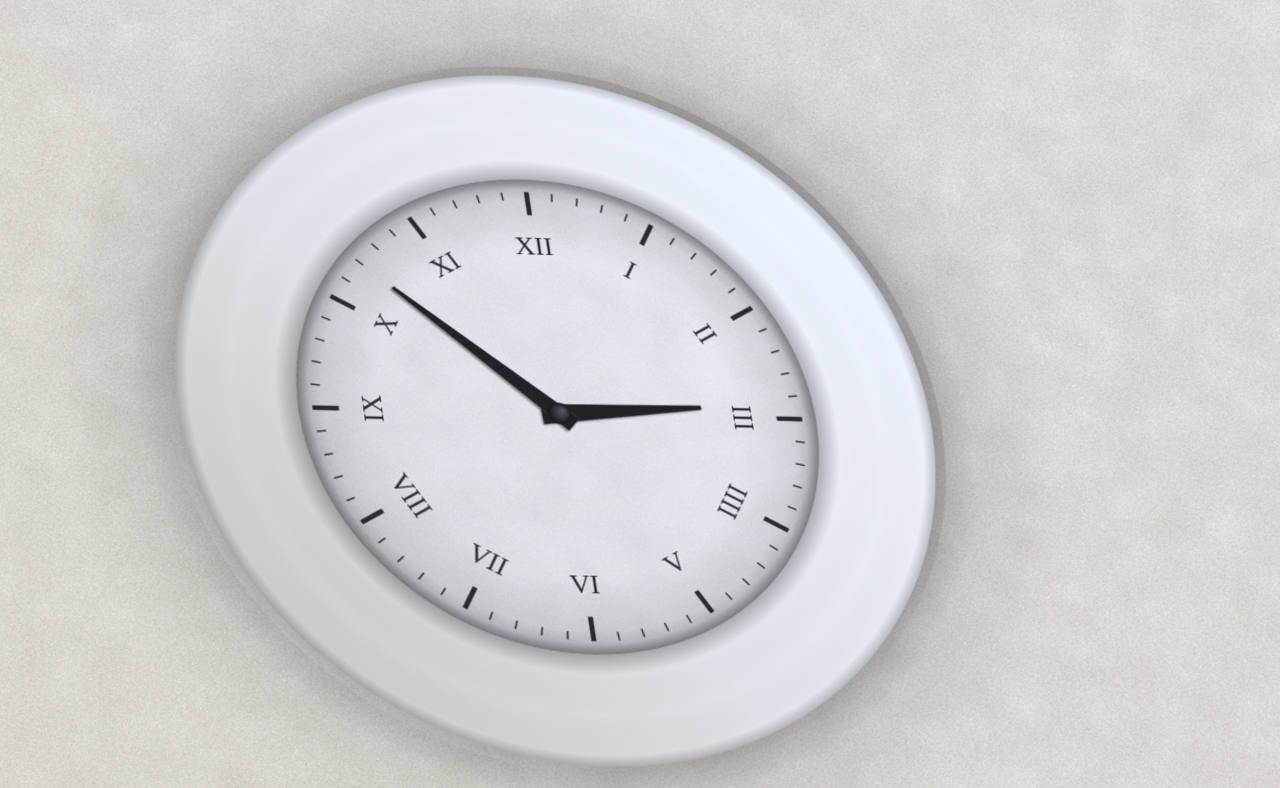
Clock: 2:52
